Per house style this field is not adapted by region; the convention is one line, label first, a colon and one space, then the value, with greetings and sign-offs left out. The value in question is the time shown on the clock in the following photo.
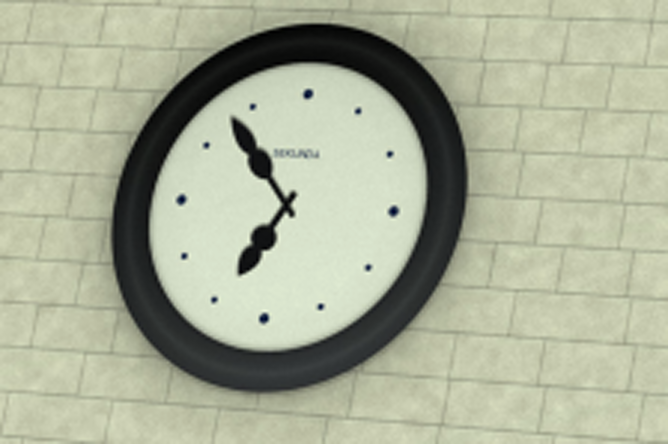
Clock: 6:53
